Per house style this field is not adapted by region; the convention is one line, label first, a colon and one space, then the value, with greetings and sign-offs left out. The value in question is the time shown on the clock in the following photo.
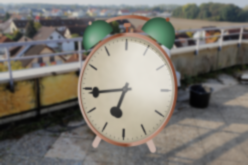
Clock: 6:44
